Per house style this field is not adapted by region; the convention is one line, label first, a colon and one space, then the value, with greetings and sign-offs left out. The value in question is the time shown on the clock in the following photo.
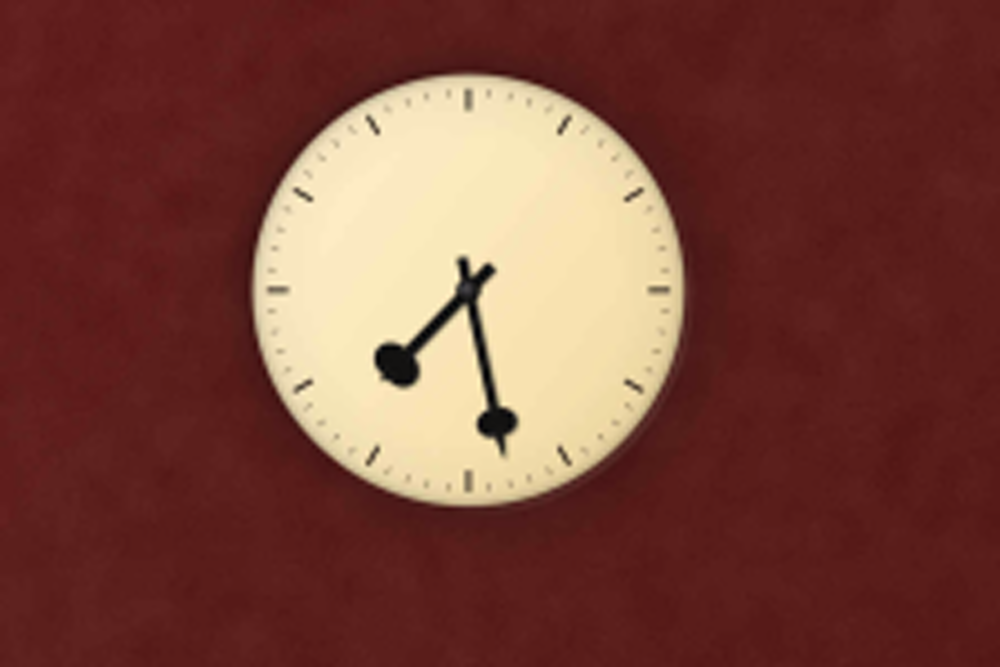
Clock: 7:28
